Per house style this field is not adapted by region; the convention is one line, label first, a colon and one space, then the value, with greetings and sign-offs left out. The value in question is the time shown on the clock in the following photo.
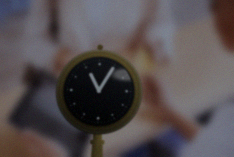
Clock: 11:05
